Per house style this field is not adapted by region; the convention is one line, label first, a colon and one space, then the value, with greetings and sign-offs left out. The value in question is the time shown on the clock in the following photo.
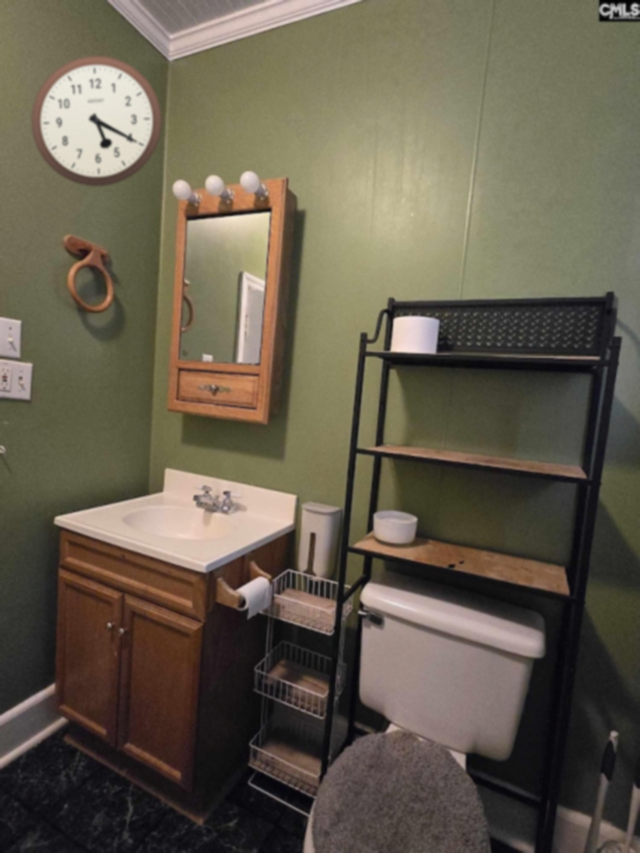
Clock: 5:20
